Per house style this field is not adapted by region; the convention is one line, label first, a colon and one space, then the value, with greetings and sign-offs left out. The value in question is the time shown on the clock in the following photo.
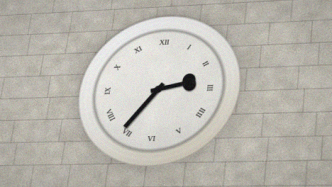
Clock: 2:36
